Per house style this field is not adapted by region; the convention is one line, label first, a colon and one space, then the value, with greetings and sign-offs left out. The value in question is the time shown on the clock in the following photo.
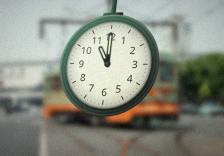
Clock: 11:00
